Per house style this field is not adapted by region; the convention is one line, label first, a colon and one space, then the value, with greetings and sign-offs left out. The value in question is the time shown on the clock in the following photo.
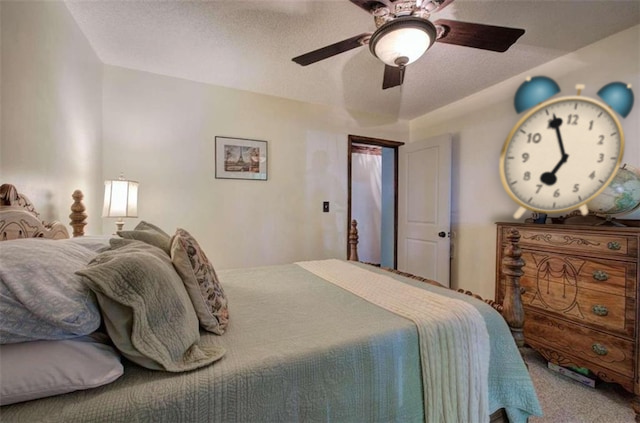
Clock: 6:56
